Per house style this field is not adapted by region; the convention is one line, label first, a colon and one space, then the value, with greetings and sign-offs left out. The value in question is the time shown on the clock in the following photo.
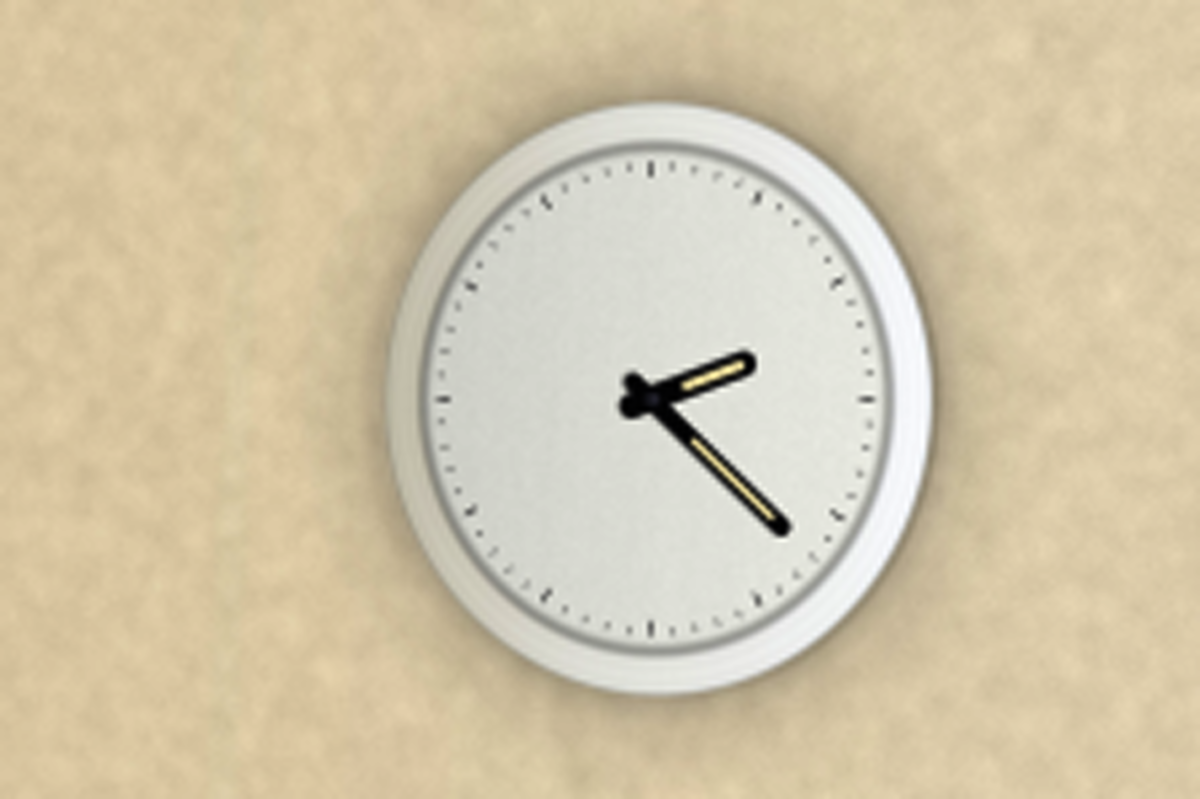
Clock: 2:22
